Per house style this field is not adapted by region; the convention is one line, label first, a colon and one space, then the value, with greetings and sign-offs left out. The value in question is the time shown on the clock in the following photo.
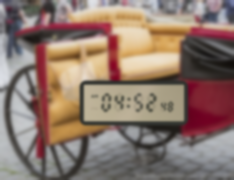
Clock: 4:52
